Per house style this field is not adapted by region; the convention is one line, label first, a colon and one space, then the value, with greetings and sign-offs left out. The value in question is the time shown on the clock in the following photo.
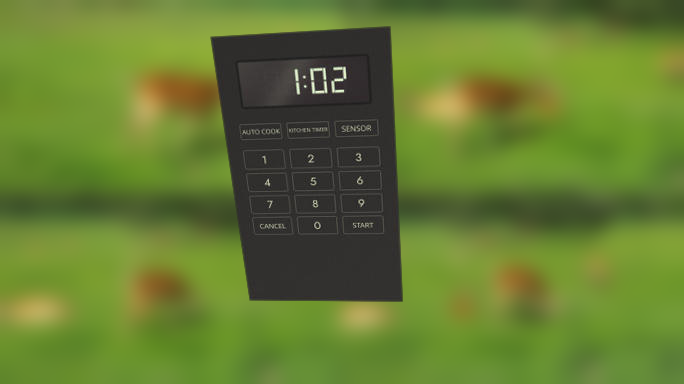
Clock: 1:02
